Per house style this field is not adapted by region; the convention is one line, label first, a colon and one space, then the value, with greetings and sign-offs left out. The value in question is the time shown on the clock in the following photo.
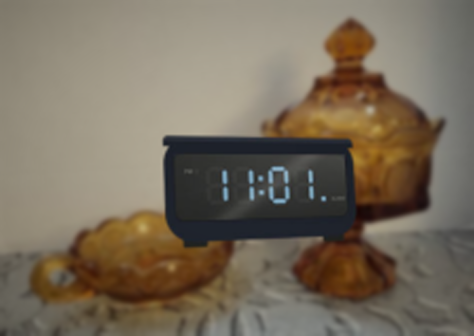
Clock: 11:01
